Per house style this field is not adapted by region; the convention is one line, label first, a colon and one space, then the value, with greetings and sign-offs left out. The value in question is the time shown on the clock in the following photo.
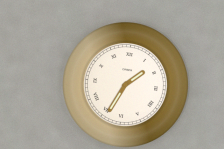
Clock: 1:34
